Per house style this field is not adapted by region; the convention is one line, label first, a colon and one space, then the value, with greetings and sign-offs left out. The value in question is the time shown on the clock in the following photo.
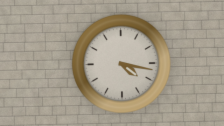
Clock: 4:17
